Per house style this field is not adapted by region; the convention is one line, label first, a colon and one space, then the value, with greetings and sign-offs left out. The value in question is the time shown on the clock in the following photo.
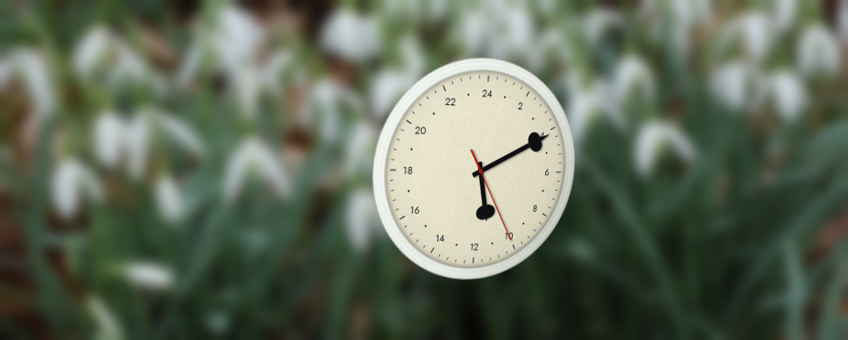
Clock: 11:10:25
